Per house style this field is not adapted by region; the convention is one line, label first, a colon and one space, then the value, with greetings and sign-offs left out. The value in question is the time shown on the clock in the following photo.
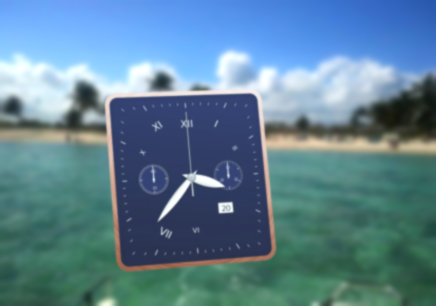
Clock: 3:37
